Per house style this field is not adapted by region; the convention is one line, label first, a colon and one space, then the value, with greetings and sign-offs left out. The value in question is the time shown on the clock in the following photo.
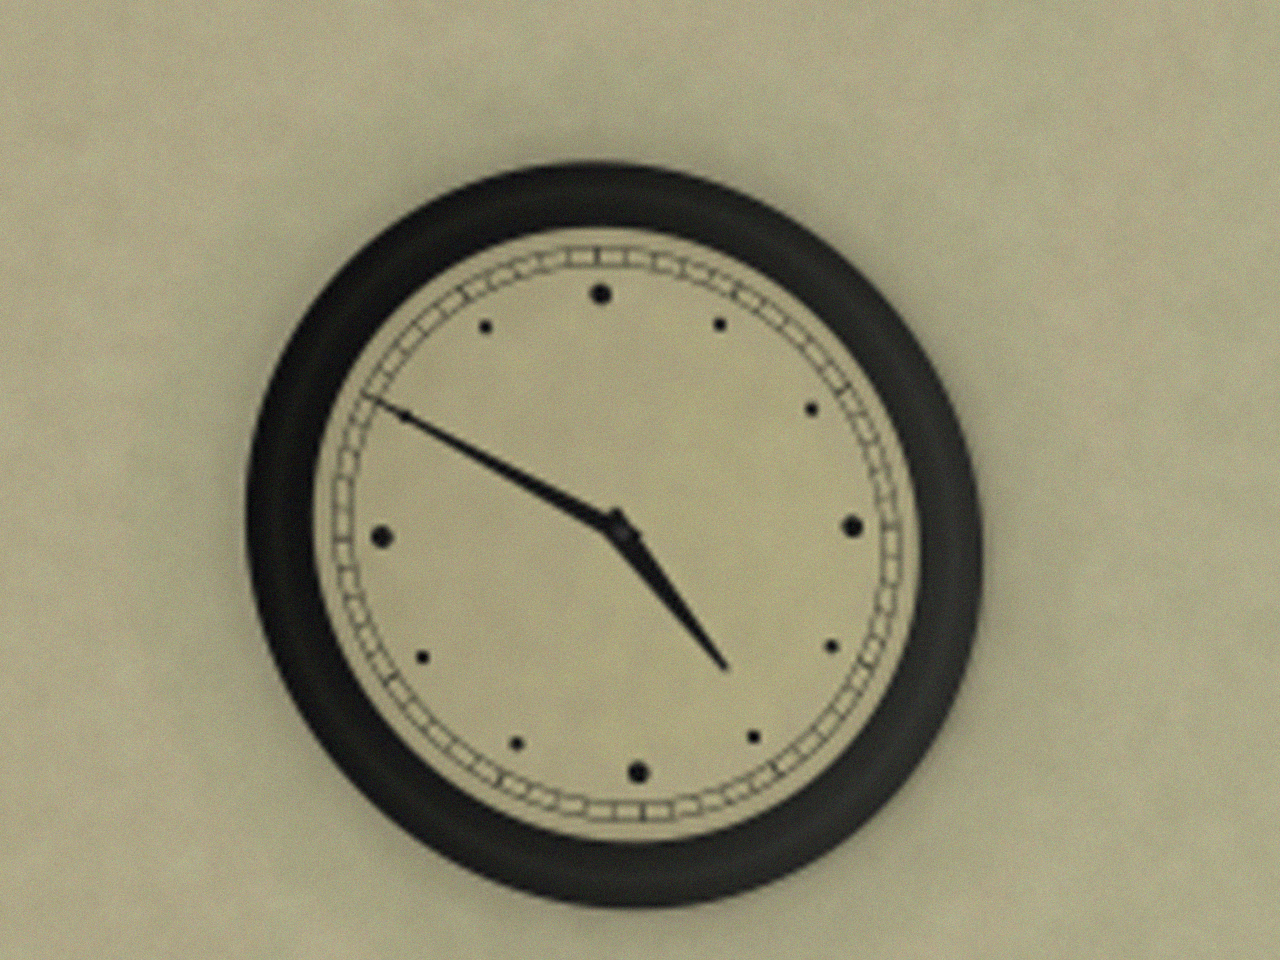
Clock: 4:50
